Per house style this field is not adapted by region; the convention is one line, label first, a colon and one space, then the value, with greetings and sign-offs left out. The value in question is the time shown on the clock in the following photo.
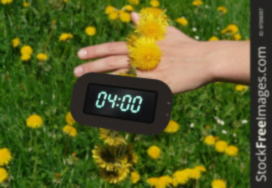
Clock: 4:00
